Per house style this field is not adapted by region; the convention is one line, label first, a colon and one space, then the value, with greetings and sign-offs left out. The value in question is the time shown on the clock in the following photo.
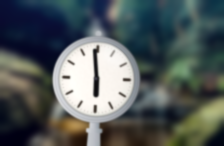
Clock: 5:59
